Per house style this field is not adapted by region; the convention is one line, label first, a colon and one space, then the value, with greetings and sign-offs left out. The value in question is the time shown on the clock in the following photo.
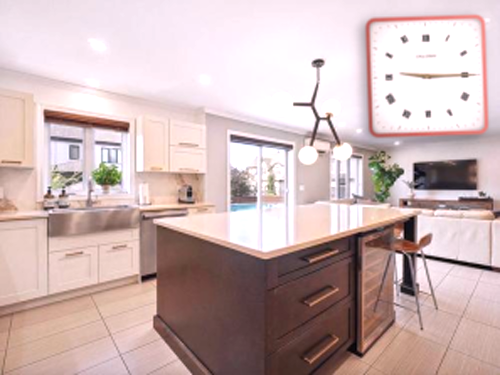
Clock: 9:15
